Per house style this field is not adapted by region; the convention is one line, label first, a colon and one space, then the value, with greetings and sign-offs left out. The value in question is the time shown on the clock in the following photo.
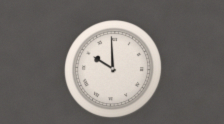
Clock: 9:59
